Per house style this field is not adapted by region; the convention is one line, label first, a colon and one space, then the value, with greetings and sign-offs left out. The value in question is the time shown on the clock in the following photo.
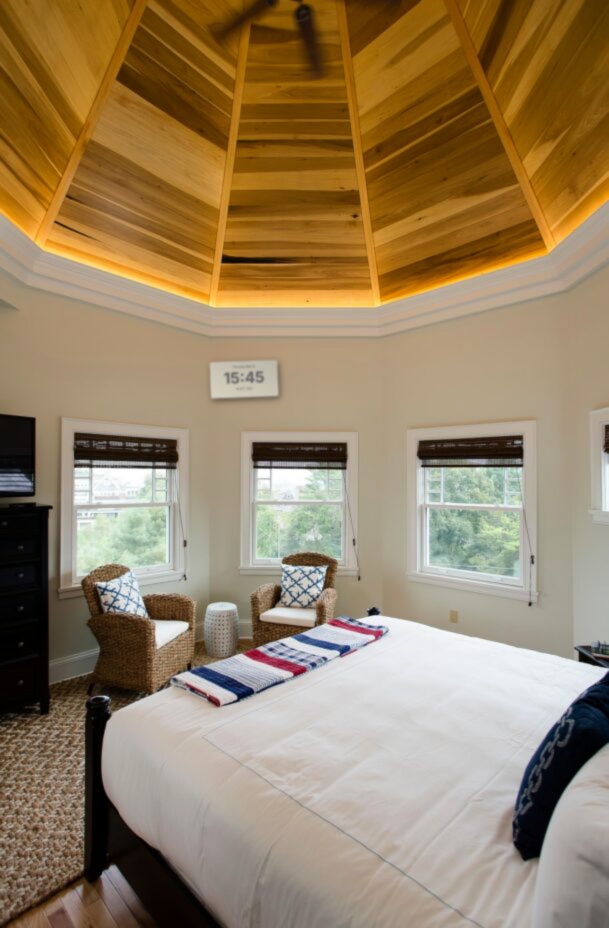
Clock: 15:45
